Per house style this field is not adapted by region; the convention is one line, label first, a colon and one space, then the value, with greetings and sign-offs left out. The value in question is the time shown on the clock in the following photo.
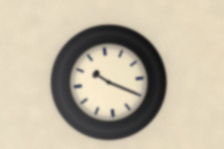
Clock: 10:20
